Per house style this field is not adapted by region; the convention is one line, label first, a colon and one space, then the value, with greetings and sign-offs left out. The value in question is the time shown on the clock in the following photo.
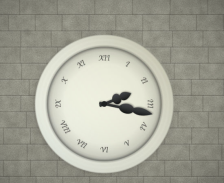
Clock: 2:17
